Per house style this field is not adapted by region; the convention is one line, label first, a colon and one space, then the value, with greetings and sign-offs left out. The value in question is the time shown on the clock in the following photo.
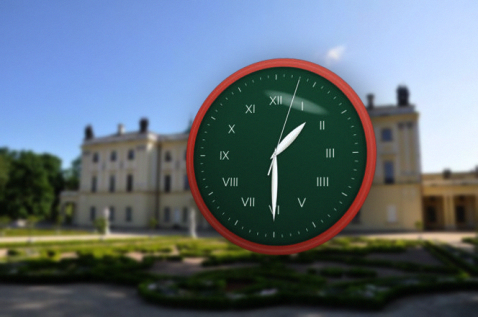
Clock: 1:30:03
